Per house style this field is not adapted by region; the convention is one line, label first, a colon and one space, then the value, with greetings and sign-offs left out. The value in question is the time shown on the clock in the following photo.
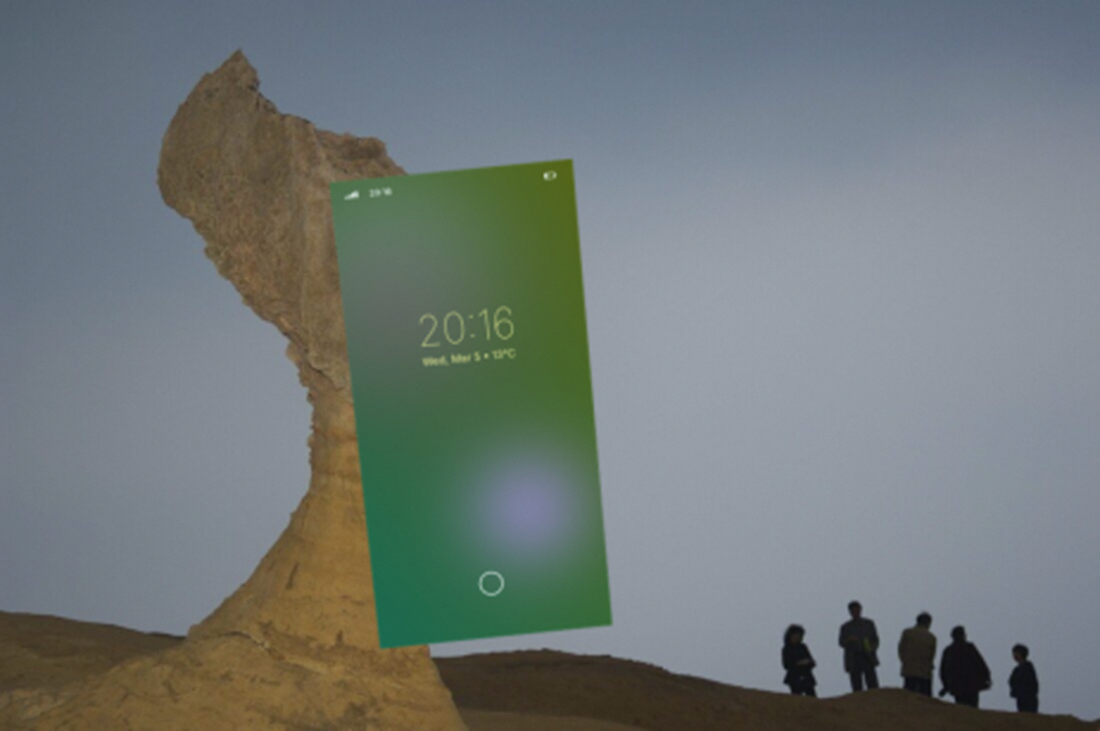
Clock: 20:16
